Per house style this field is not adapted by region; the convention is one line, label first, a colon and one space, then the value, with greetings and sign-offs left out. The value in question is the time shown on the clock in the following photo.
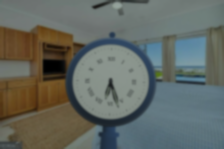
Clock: 6:27
